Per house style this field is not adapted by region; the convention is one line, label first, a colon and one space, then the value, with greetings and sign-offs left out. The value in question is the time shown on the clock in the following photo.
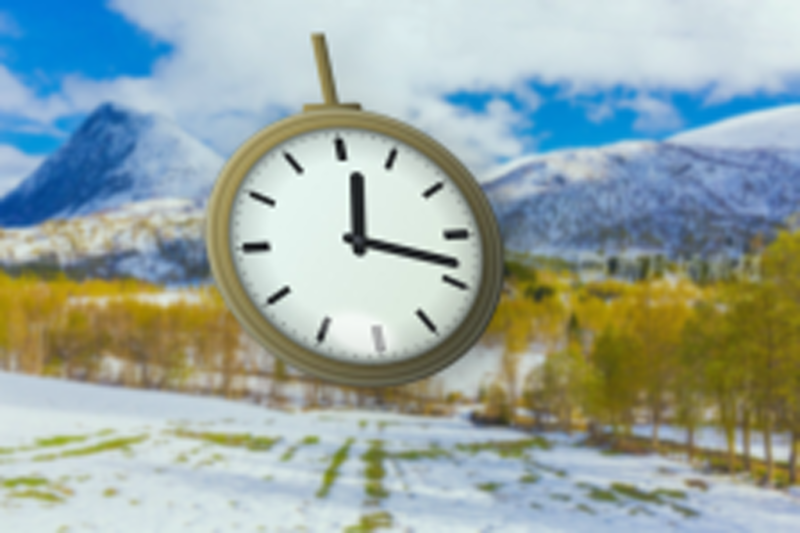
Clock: 12:18
